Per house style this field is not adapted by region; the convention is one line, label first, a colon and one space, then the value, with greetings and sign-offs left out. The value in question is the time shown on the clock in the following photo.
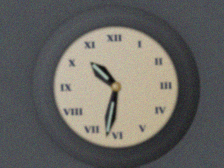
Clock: 10:32
